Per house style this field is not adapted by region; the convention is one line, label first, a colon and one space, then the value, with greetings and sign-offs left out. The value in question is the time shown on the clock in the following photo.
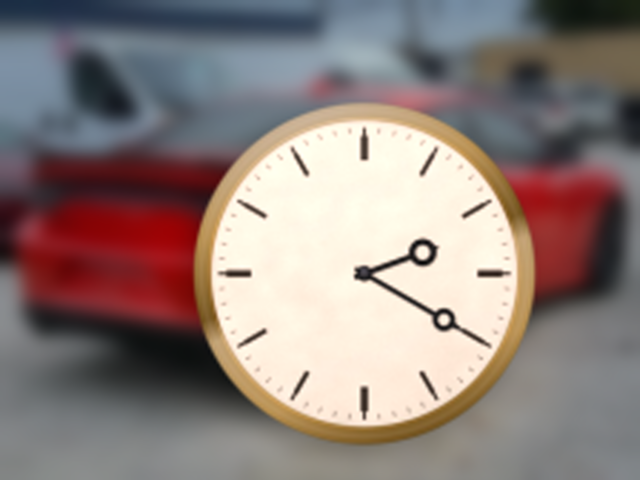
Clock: 2:20
